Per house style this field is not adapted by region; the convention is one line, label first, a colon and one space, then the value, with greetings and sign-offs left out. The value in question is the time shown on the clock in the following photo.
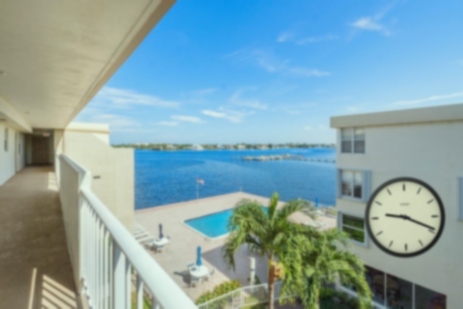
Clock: 9:19
